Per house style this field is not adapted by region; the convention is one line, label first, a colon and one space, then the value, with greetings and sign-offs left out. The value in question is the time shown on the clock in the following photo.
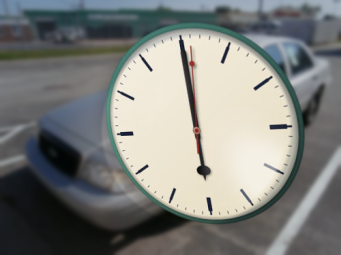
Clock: 6:00:01
